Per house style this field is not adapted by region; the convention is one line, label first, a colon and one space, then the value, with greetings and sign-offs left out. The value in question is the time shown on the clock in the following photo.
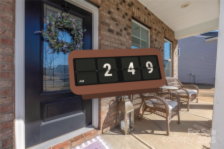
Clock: 2:49
